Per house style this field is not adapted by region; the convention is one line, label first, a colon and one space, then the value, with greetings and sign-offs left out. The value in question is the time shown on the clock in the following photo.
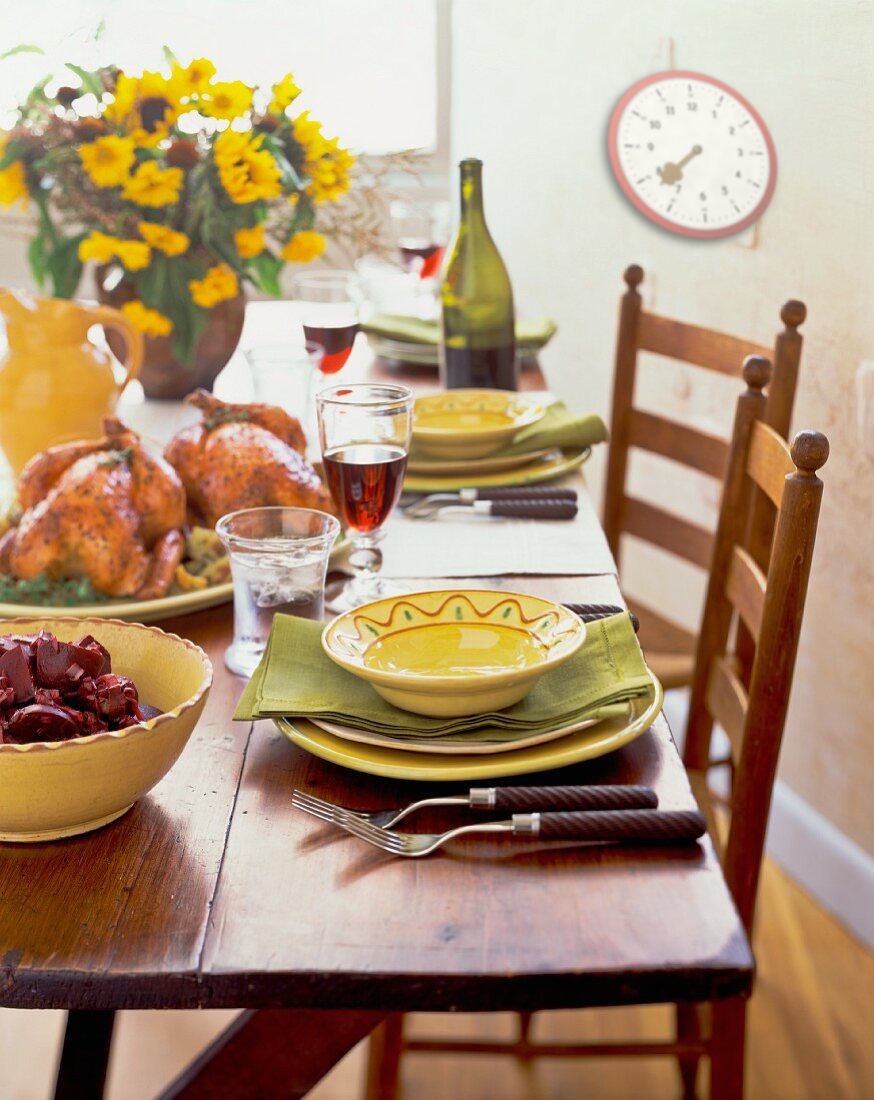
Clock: 7:38
